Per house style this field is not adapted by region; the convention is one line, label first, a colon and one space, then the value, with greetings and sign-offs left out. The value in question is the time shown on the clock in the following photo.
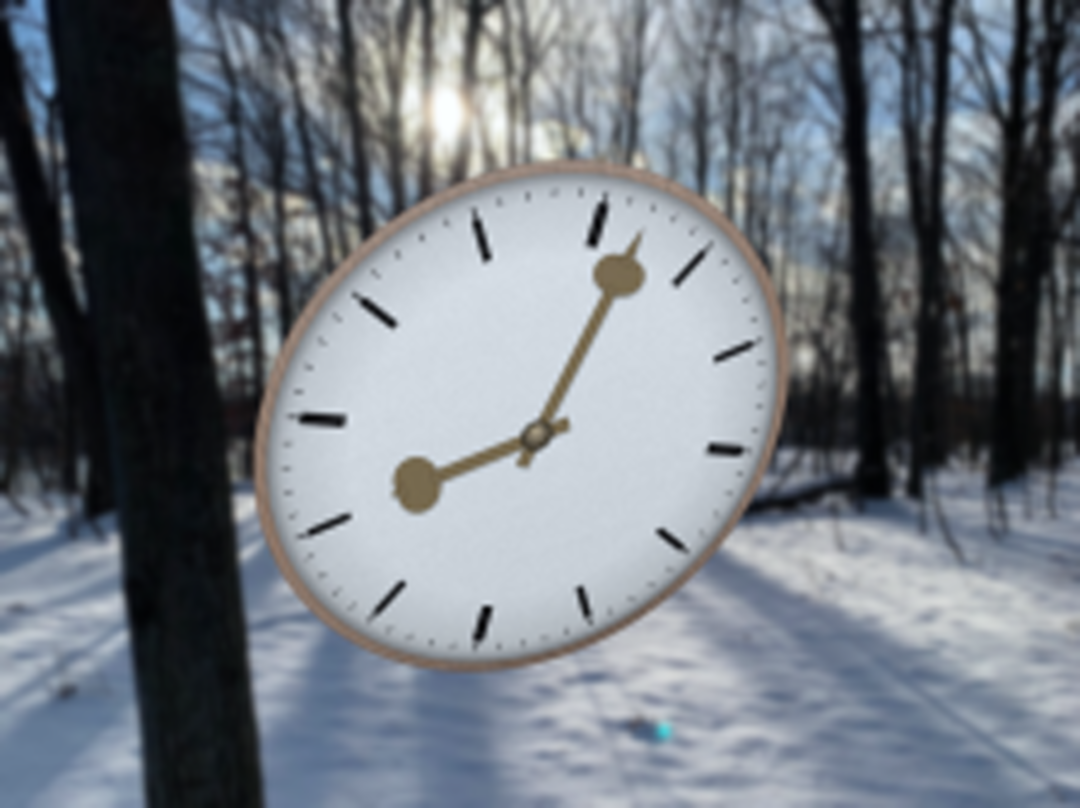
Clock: 8:02
